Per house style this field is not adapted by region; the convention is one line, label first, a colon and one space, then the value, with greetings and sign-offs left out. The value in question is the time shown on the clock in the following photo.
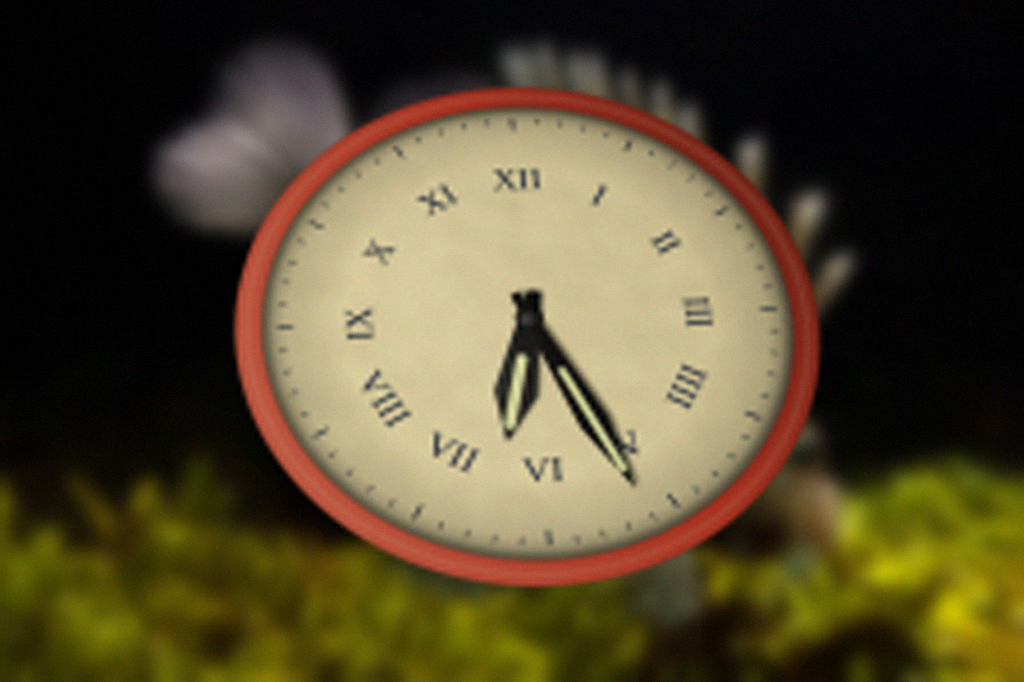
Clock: 6:26
